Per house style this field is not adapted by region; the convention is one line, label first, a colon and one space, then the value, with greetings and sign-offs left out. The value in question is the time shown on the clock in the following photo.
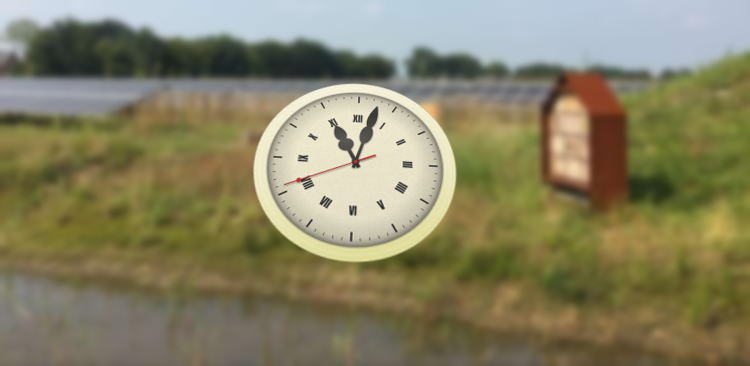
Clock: 11:02:41
